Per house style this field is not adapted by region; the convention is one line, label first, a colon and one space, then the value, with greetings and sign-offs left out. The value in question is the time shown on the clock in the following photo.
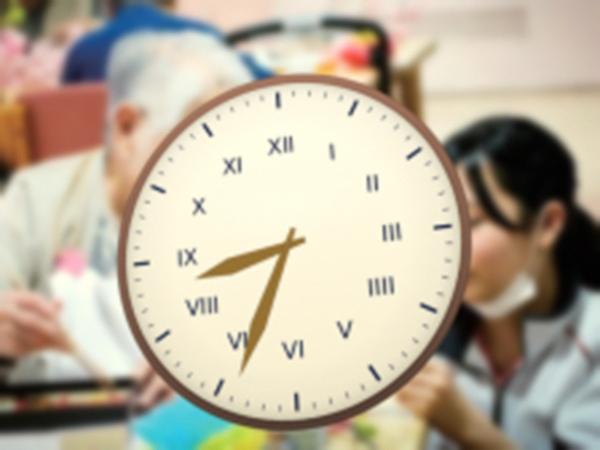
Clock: 8:34
